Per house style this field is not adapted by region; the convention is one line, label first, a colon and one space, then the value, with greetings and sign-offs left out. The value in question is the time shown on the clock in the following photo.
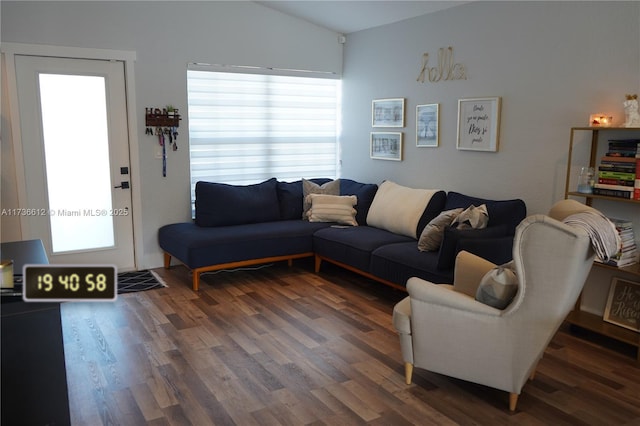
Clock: 19:40:58
